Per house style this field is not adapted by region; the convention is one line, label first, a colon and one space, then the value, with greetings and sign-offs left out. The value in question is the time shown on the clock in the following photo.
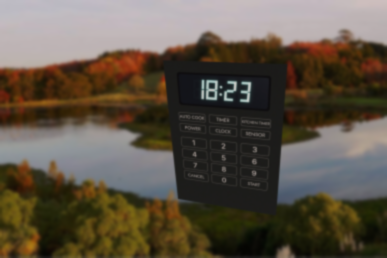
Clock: 18:23
